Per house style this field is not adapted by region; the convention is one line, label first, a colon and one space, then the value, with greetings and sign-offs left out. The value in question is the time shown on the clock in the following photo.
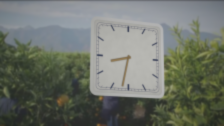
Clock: 8:32
